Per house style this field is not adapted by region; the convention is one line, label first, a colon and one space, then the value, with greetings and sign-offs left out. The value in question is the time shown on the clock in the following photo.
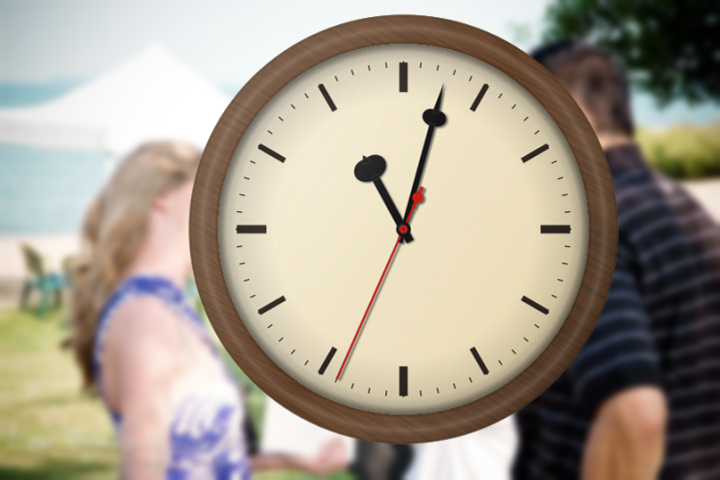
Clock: 11:02:34
